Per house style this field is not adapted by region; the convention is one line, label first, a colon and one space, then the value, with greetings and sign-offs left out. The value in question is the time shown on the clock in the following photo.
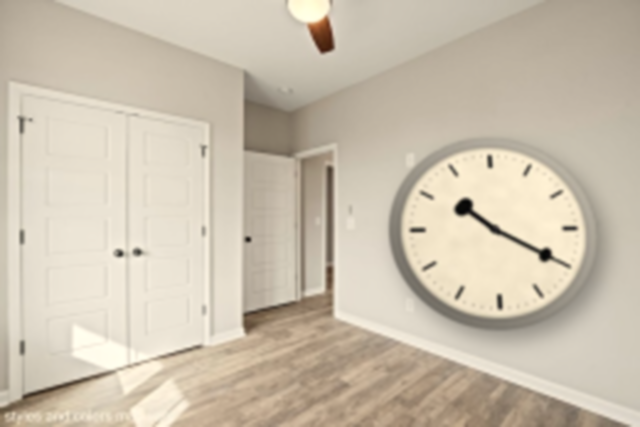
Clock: 10:20
